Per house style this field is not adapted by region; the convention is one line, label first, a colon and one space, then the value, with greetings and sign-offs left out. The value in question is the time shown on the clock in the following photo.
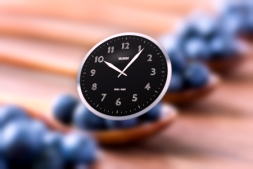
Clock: 10:06
